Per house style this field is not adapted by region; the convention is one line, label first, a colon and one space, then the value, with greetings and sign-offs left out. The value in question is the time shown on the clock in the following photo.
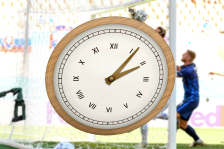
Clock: 2:06
